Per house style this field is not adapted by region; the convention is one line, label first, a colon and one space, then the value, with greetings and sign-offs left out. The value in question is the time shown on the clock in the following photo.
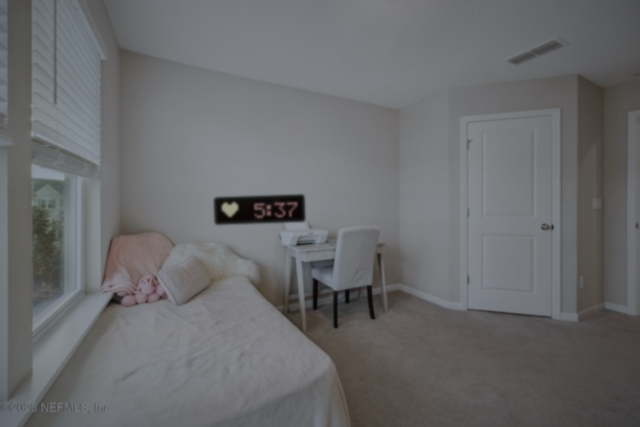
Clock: 5:37
